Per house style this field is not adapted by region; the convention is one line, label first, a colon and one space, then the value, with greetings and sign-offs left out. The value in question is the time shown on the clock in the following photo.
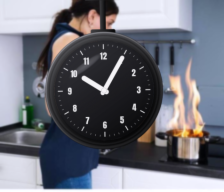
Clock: 10:05
